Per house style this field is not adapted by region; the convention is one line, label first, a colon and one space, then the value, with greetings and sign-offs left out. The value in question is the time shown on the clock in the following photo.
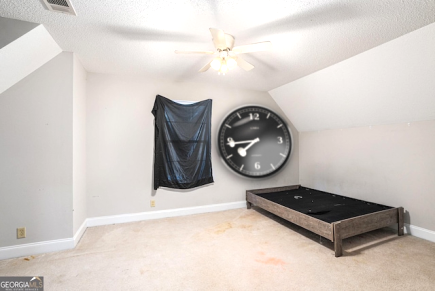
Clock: 7:44
